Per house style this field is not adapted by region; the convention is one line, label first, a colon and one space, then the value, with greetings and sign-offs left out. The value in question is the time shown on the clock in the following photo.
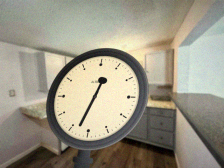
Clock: 12:33
